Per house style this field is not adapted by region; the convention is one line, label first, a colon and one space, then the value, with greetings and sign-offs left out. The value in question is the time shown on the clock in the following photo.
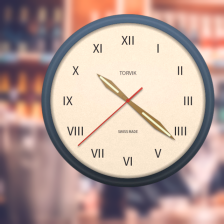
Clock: 10:21:38
